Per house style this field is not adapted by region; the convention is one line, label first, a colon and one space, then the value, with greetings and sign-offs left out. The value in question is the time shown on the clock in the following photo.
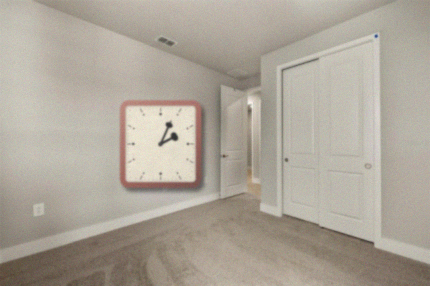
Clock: 2:04
